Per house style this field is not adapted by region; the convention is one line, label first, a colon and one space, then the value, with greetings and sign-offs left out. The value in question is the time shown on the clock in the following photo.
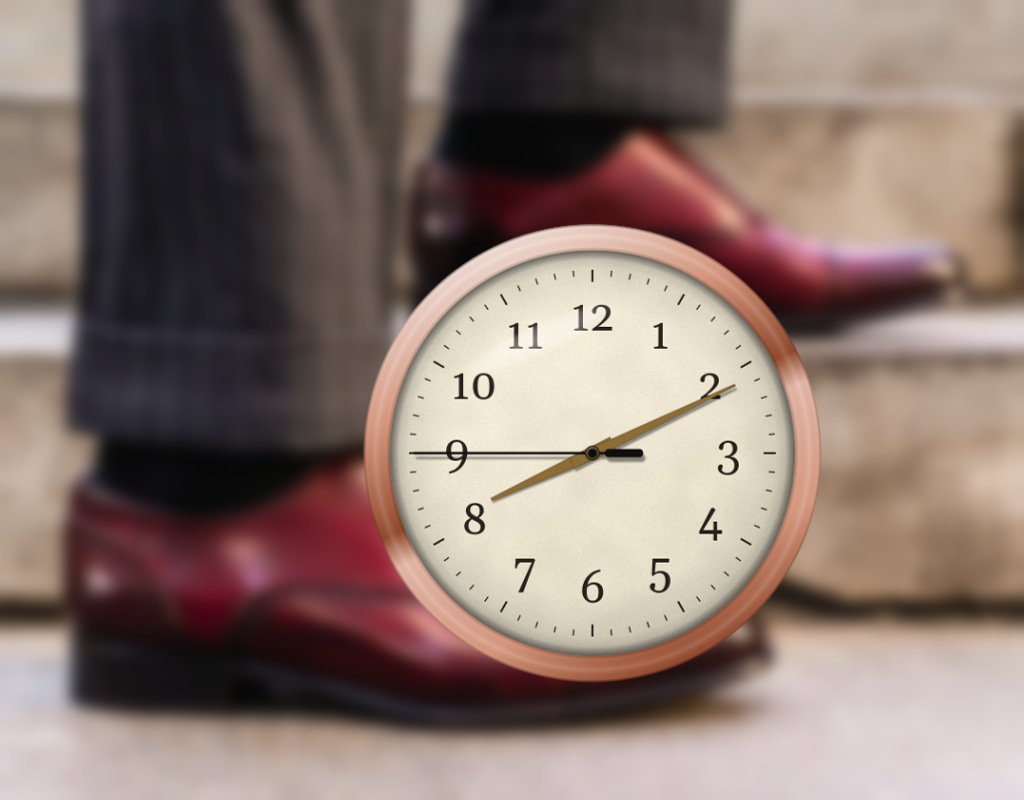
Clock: 8:10:45
